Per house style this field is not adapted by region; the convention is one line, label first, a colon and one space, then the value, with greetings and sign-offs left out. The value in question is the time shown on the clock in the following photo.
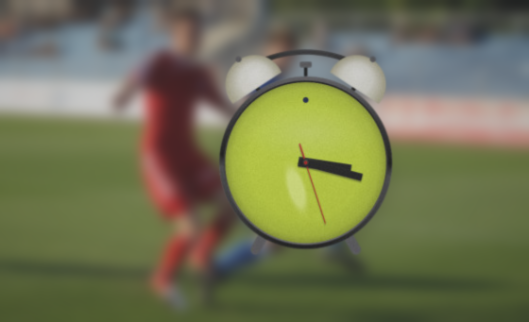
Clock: 3:17:27
